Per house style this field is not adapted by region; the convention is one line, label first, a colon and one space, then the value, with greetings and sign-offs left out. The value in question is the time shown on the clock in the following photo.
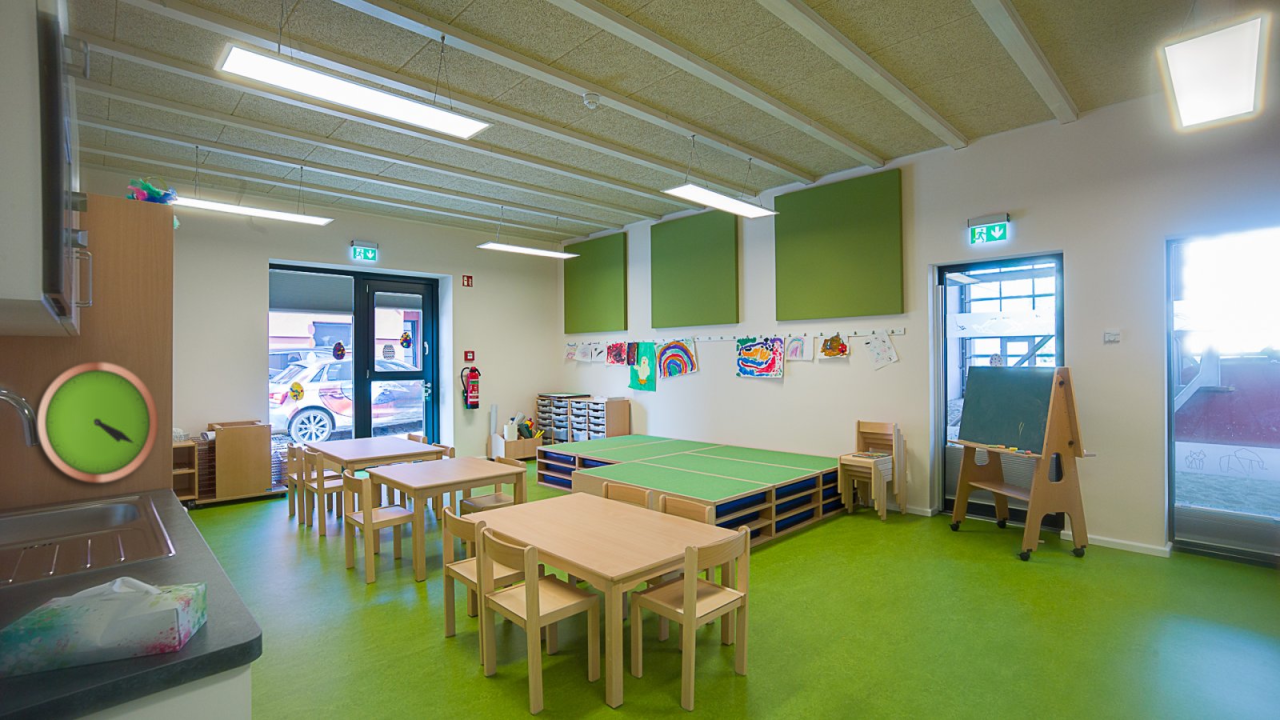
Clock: 4:20
